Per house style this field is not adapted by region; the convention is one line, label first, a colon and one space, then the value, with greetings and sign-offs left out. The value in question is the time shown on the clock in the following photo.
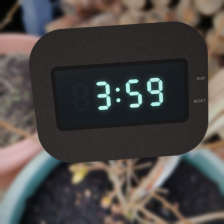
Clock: 3:59
